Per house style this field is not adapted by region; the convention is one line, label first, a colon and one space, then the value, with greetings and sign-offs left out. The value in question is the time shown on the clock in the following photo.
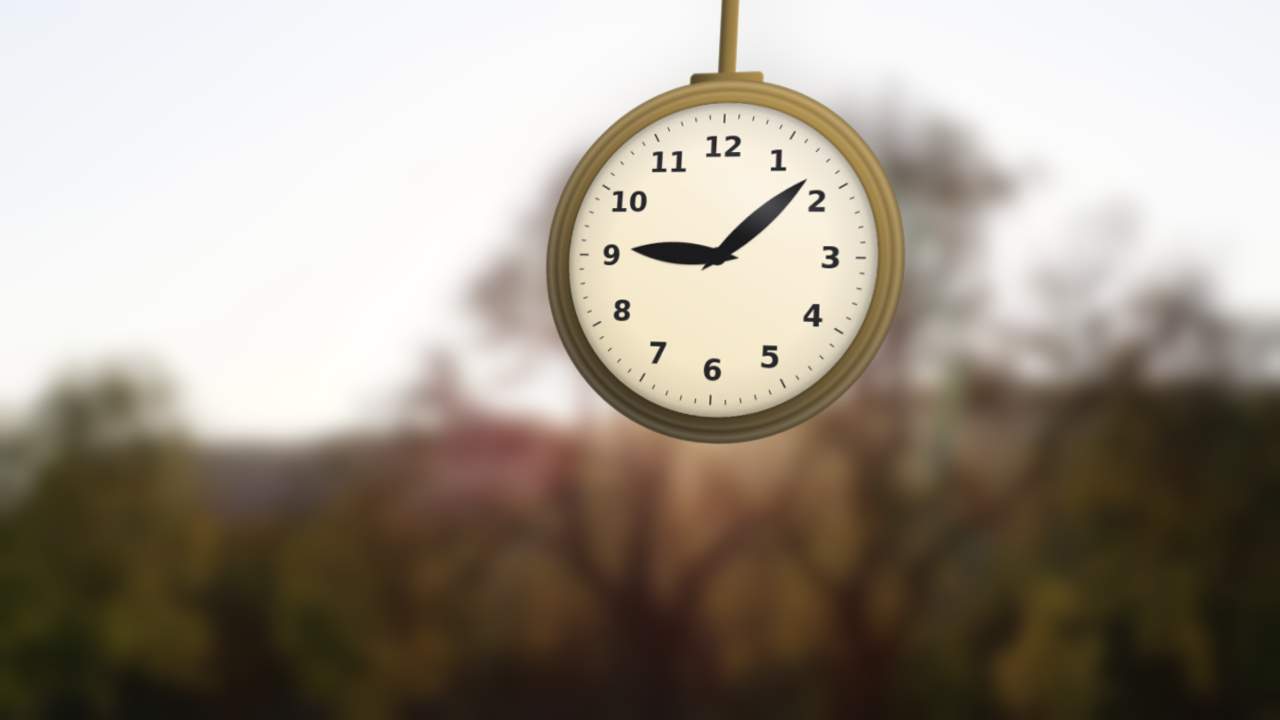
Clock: 9:08
